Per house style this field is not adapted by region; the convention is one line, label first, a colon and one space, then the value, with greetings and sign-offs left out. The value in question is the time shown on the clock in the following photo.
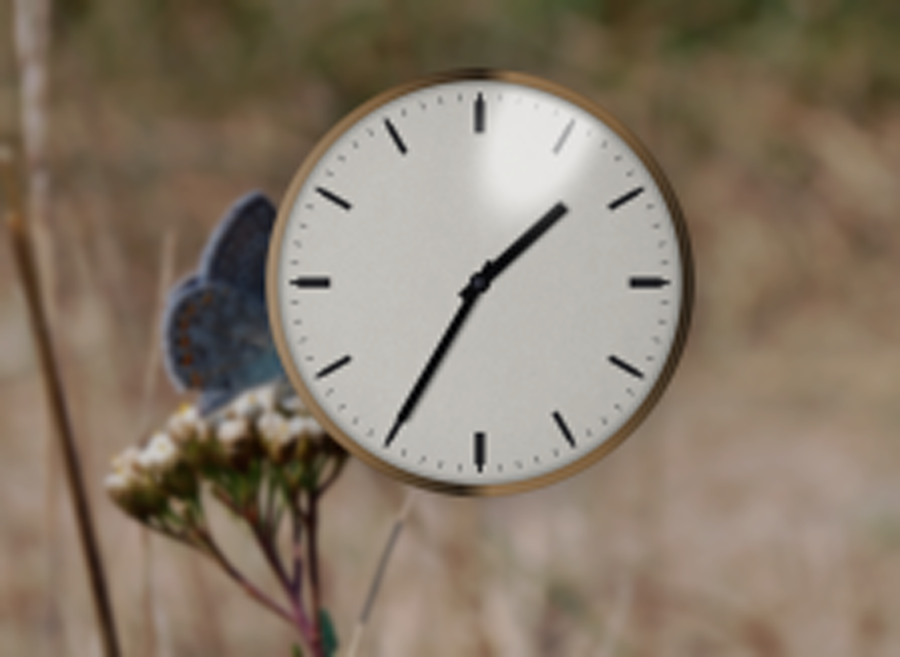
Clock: 1:35
